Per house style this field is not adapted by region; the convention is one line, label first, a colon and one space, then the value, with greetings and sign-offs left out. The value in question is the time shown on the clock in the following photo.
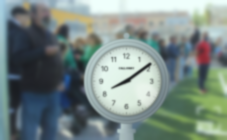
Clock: 8:09
